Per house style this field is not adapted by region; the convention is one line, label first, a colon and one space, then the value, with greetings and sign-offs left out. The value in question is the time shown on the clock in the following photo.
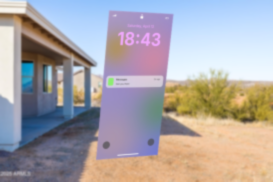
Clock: 18:43
